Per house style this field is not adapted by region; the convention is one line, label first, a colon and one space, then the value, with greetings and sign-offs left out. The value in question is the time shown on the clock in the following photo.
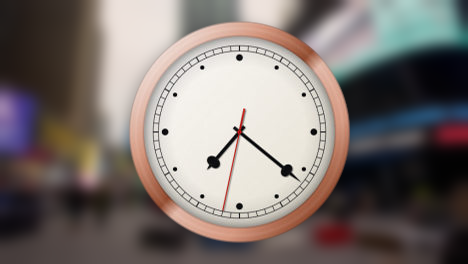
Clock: 7:21:32
